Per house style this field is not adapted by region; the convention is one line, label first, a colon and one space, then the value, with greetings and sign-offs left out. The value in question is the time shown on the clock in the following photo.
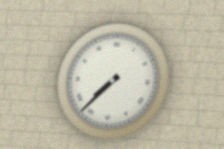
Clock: 7:37
